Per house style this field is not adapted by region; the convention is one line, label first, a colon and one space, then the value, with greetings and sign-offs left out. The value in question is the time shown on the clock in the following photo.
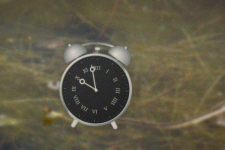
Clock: 9:58
